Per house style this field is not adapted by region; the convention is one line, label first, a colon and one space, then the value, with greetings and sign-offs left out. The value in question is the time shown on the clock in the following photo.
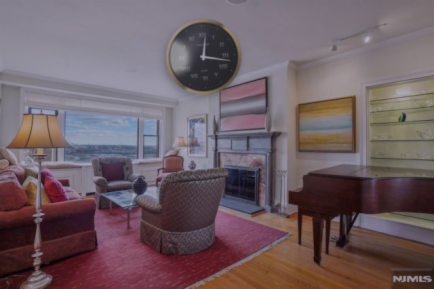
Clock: 12:17
